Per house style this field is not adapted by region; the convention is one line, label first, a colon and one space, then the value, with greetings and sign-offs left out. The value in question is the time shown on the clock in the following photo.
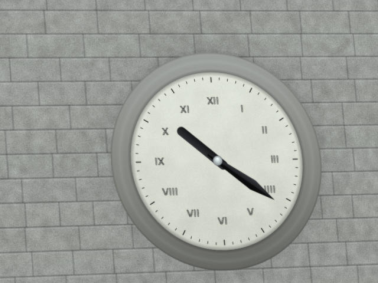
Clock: 10:21
